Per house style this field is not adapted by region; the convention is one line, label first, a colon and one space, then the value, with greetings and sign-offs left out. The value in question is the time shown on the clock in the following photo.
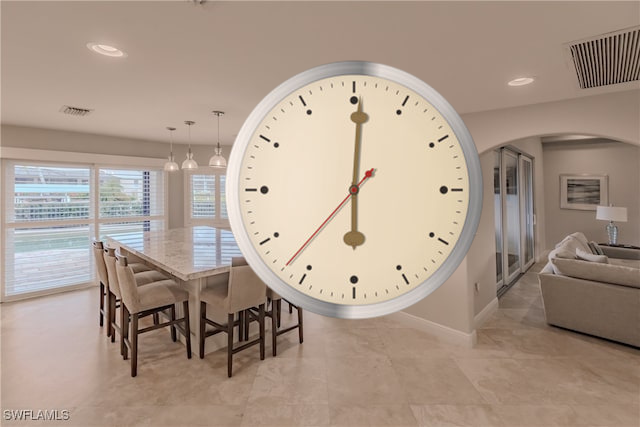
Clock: 6:00:37
